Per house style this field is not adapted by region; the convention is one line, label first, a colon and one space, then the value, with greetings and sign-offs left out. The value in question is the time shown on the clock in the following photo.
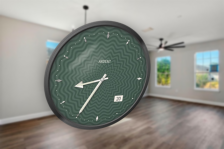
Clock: 8:35
